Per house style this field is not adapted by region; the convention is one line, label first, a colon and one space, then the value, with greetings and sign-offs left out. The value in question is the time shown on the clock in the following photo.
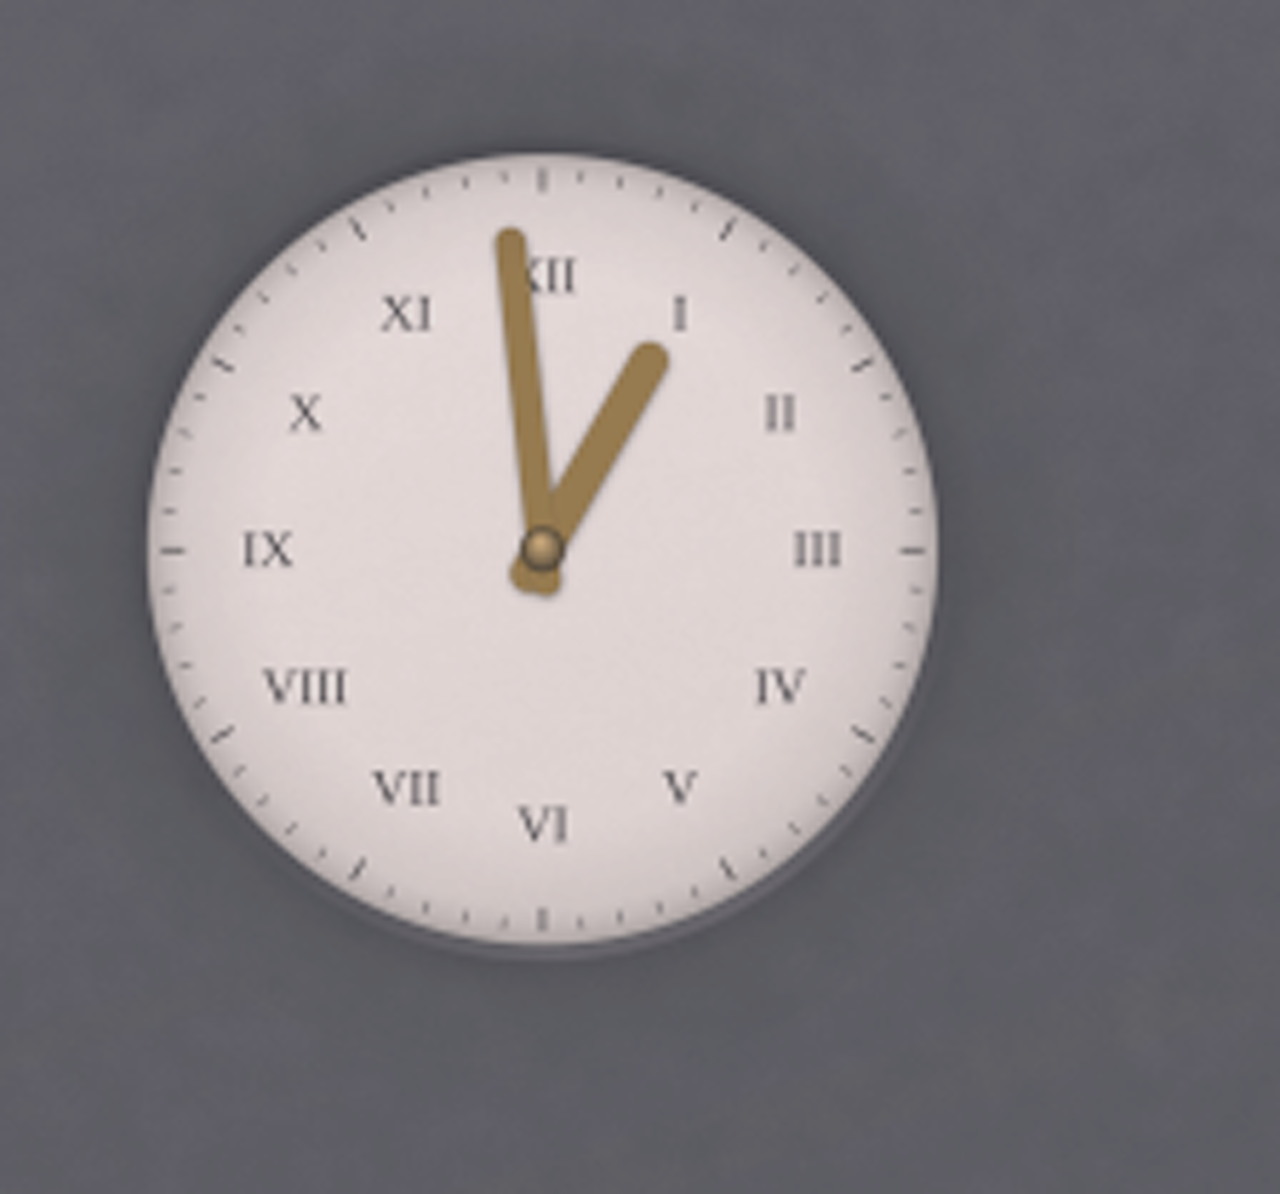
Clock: 12:59
